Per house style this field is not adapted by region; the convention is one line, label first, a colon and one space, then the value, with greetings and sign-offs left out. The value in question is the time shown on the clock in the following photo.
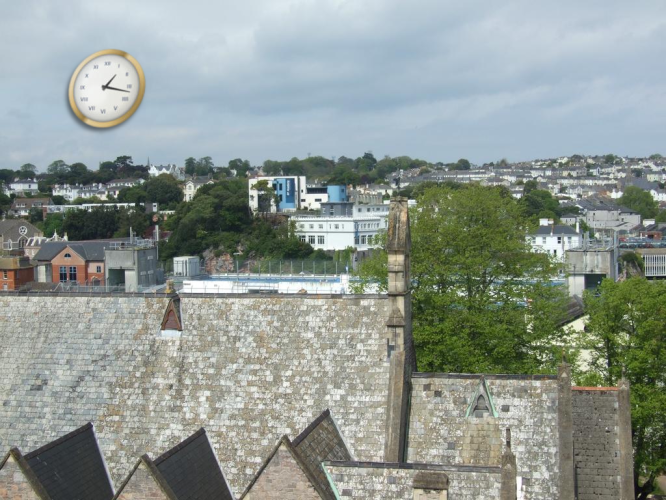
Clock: 1:17
